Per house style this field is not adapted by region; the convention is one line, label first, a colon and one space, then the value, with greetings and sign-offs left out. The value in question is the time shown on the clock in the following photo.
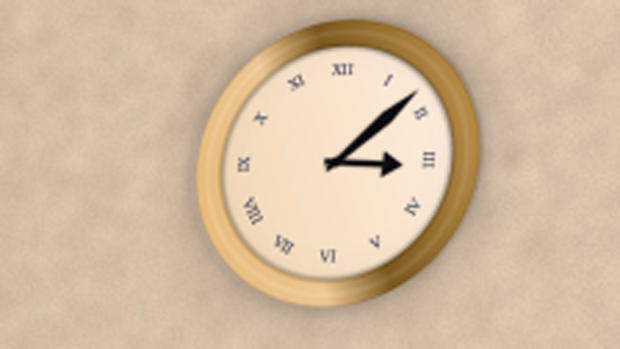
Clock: 3:08
